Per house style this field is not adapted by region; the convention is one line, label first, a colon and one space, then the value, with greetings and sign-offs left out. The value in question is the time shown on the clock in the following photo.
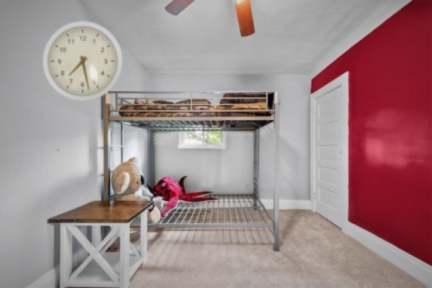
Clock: 7:28
